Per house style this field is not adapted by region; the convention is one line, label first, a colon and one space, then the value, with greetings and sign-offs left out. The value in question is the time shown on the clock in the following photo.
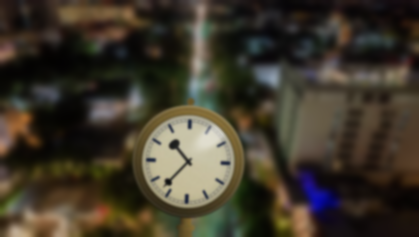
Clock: 10:37
